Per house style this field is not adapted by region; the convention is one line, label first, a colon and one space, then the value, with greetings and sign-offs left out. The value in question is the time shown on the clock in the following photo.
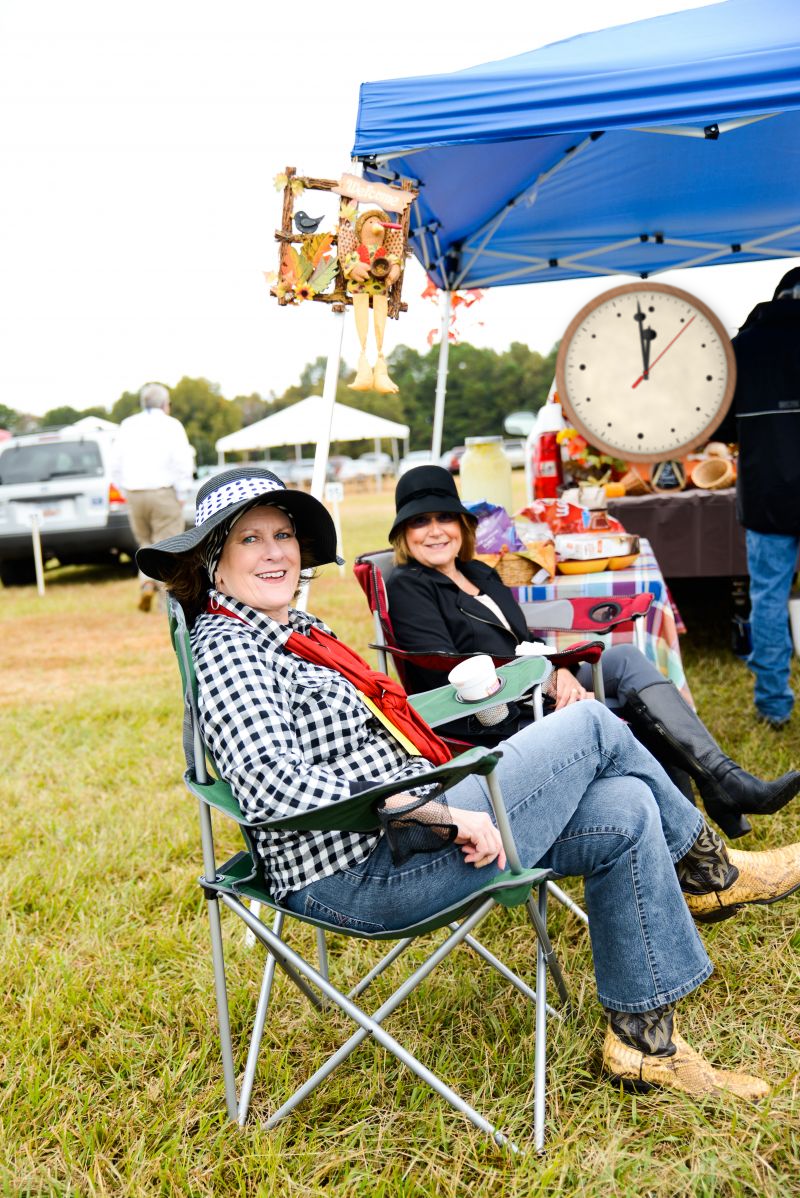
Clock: 11:58:06
